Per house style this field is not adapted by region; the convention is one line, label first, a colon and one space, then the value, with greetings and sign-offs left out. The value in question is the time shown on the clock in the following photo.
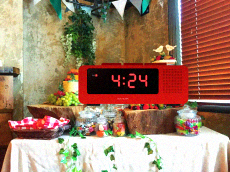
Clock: 4:24
